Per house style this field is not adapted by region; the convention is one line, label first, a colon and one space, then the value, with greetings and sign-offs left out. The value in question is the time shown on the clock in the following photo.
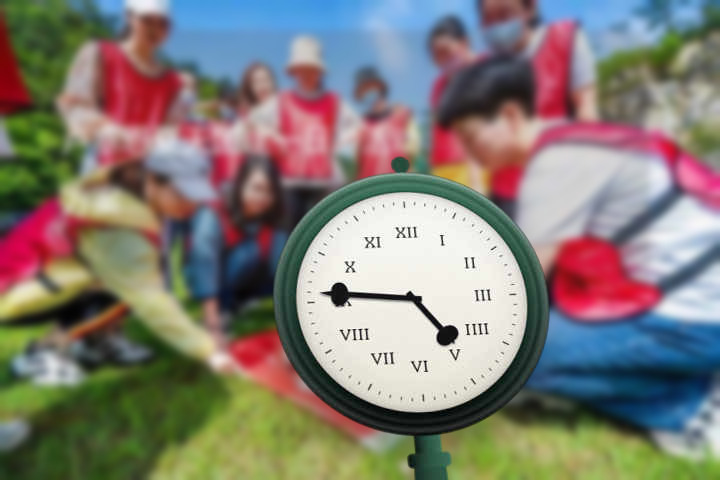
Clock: 4:46
